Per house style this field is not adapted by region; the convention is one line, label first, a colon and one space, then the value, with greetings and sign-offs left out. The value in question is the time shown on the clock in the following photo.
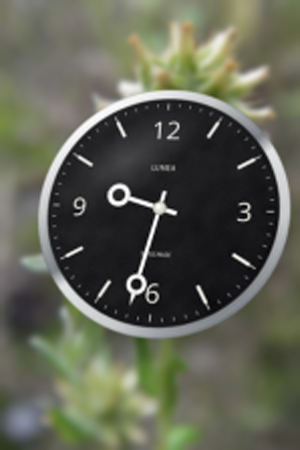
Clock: 9:32
